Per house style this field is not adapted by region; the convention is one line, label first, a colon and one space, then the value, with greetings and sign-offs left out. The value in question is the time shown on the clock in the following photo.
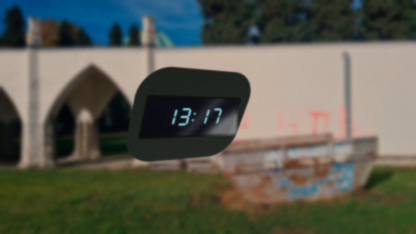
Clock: 13:17
